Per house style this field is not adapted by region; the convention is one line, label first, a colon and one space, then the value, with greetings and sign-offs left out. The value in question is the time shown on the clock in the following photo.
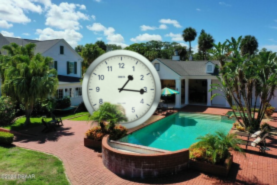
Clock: 1:16
